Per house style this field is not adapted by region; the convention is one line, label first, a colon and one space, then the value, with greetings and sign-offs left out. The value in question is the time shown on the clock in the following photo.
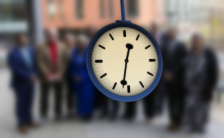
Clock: 12:32
